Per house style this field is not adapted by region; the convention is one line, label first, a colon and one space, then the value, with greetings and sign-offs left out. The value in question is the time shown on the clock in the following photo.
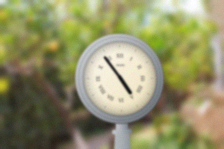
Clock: 4:54
